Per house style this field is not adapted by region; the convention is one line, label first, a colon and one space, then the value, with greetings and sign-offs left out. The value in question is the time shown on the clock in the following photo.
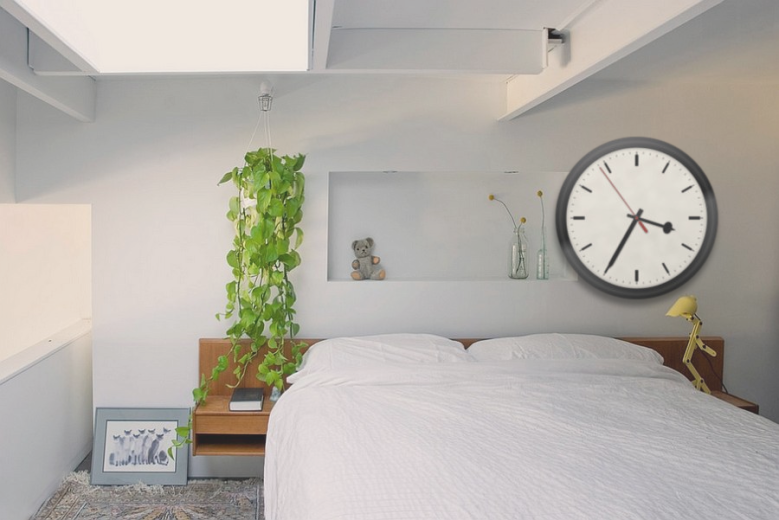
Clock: 3:34:54
